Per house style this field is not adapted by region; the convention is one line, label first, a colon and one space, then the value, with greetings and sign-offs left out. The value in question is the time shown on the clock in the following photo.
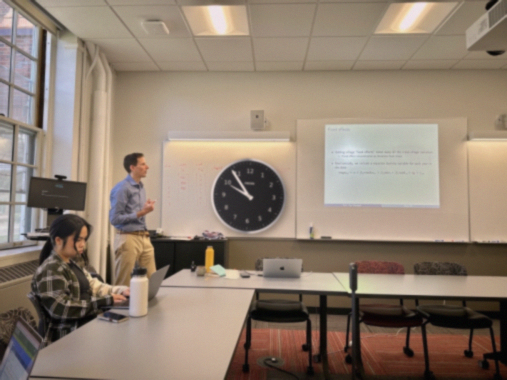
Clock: 9:54
